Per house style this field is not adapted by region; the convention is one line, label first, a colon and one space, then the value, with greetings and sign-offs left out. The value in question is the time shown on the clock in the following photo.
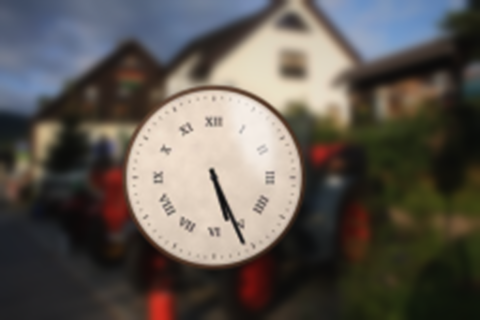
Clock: 5:26
